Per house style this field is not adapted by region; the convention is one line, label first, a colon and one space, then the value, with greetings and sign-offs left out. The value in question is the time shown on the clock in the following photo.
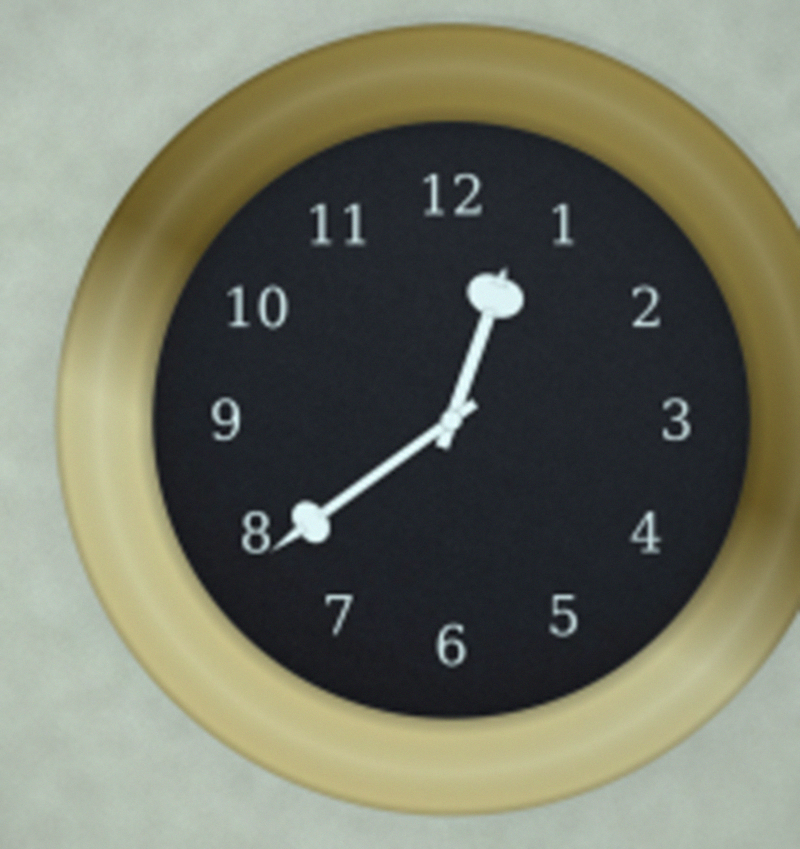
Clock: 12:39
